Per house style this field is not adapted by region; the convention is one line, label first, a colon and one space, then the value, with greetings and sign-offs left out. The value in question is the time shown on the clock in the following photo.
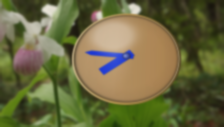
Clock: 7:46
